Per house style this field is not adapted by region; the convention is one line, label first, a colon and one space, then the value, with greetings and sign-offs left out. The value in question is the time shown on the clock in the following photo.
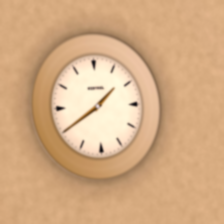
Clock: 1:40
